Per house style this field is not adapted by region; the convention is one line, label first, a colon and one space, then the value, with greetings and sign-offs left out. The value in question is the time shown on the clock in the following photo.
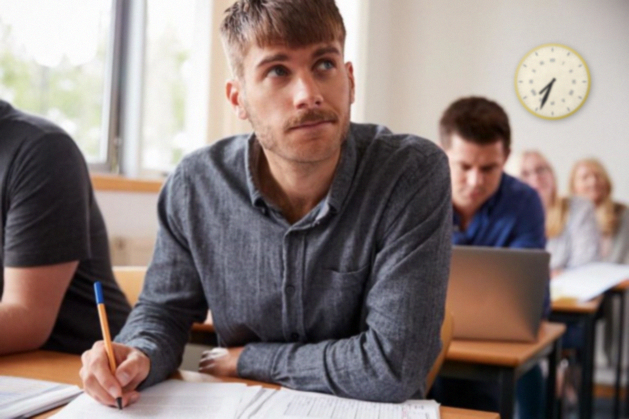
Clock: 7:34
